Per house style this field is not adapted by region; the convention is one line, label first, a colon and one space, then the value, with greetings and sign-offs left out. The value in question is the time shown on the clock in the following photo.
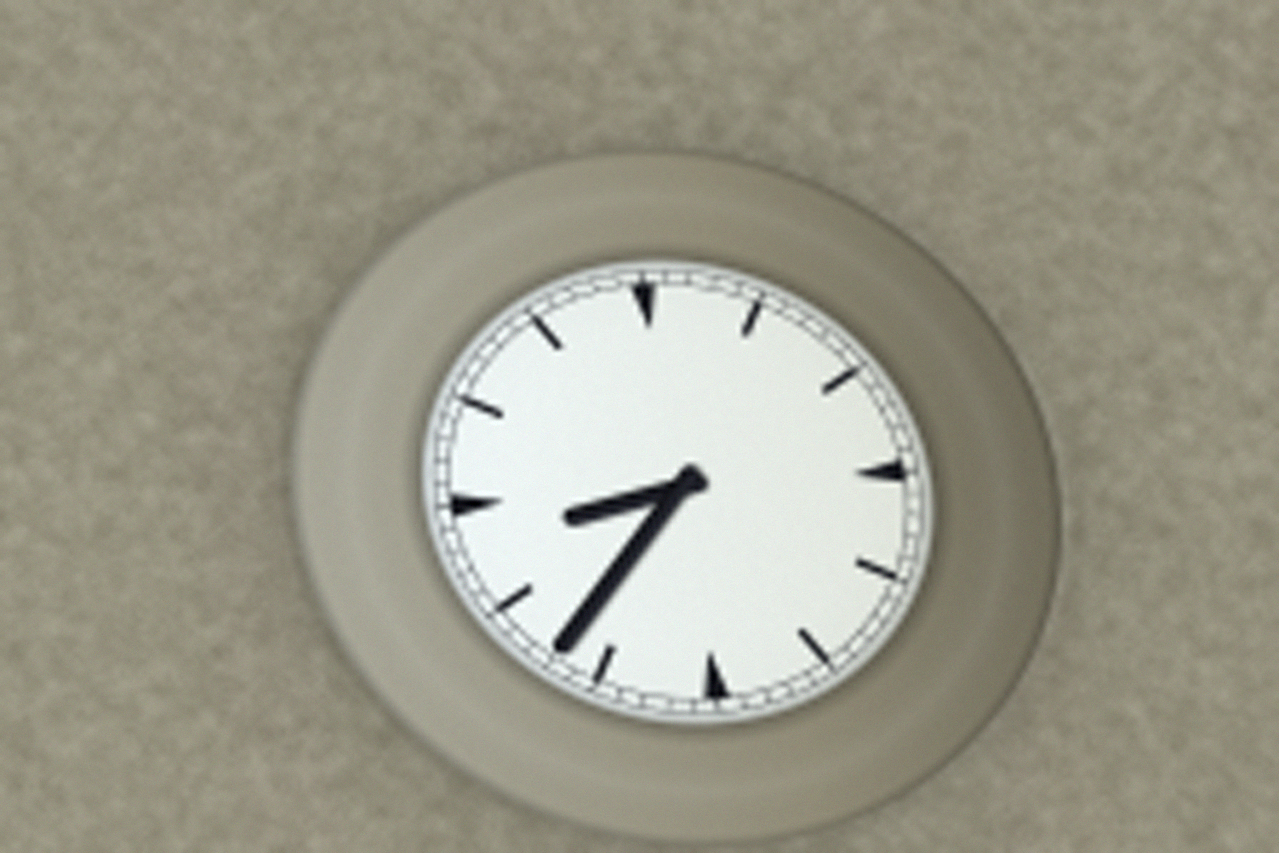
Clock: 8:37
